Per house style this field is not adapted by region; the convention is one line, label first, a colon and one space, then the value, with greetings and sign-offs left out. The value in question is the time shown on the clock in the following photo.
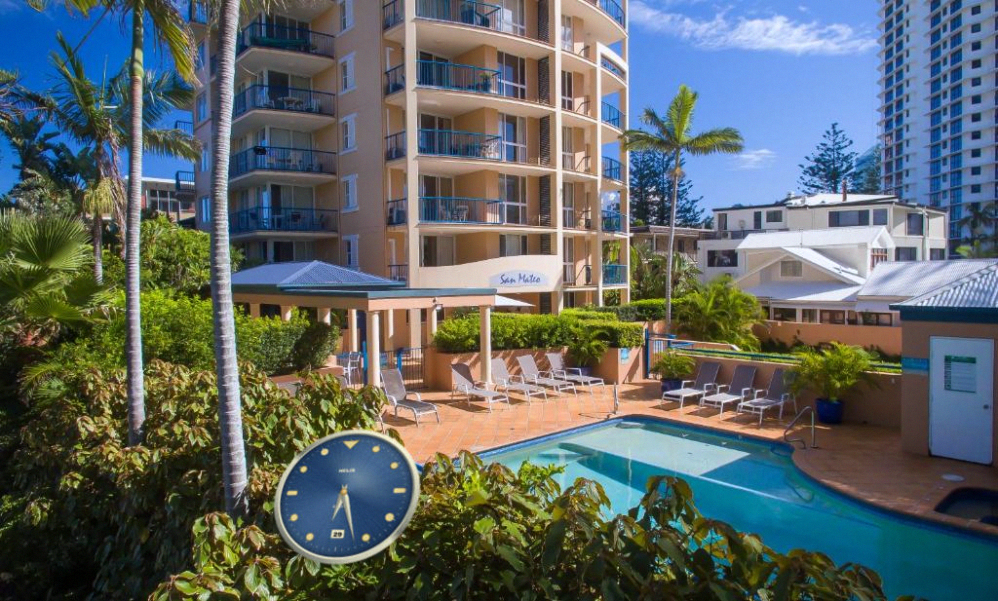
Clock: 6:27
